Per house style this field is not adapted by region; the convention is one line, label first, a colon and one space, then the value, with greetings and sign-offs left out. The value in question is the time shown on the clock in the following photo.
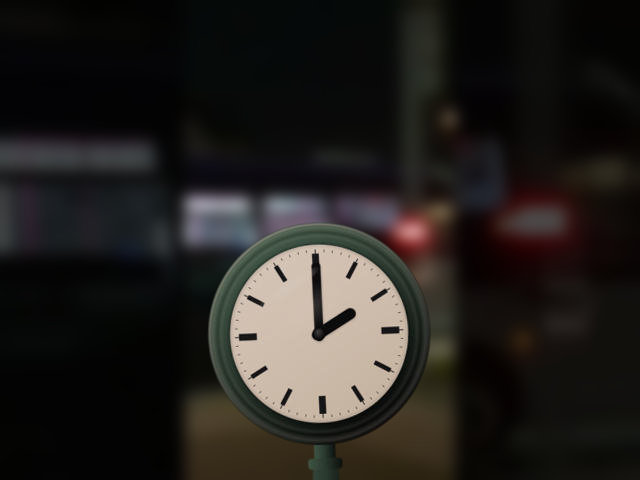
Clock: 2:00
